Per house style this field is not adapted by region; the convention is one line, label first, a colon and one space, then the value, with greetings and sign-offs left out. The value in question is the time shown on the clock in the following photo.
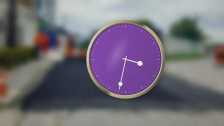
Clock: 3:32
